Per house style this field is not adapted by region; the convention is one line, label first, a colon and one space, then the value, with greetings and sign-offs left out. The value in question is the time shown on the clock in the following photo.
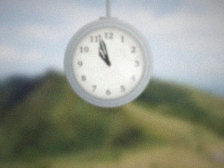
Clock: 10:57
